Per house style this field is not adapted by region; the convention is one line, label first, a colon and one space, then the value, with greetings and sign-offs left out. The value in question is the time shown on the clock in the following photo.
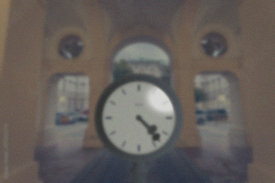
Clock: 4:23
